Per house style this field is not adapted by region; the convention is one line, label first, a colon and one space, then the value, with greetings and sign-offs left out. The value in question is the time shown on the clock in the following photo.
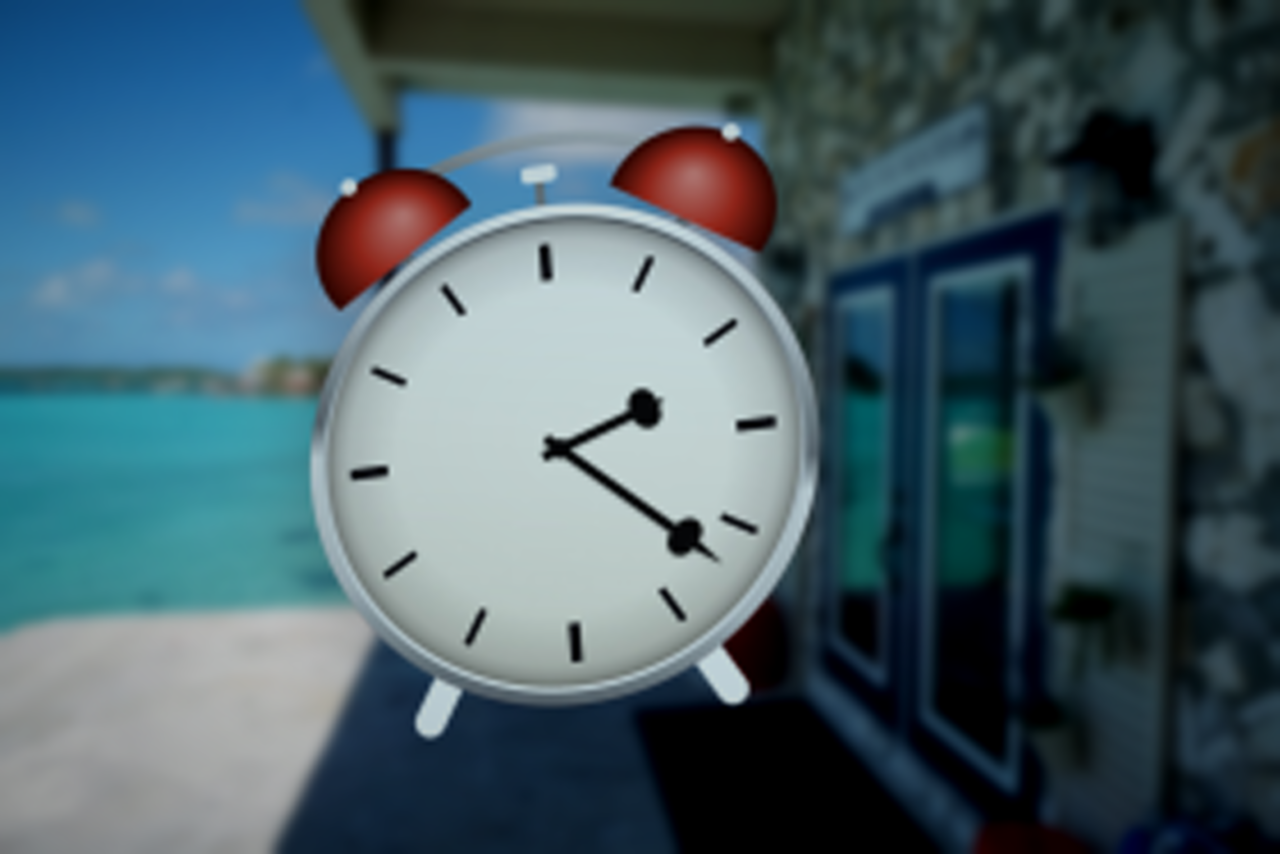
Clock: 2:22
